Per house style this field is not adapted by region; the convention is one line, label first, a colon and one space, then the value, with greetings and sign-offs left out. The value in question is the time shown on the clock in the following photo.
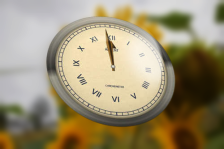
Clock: 11:59
